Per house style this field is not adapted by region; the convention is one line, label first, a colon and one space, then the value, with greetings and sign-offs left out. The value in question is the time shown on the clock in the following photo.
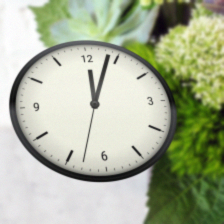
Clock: 12:03:33
